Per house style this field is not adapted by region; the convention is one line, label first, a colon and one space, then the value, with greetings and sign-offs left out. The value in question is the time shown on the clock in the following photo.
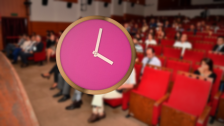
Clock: 4:02
